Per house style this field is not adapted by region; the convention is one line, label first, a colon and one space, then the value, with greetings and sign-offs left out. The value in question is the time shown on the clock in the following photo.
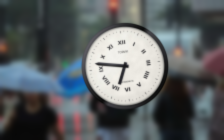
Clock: 6:47
